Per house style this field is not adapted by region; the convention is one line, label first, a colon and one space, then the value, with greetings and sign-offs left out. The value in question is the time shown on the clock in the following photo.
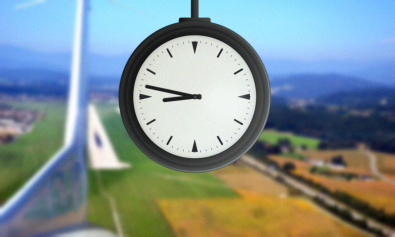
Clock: 8:47
